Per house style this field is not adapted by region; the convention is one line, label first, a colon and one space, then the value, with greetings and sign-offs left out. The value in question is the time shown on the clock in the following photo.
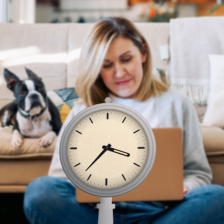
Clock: 3:37
